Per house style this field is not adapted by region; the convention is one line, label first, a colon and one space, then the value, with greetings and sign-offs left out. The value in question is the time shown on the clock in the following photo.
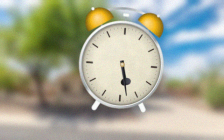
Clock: 5:28
